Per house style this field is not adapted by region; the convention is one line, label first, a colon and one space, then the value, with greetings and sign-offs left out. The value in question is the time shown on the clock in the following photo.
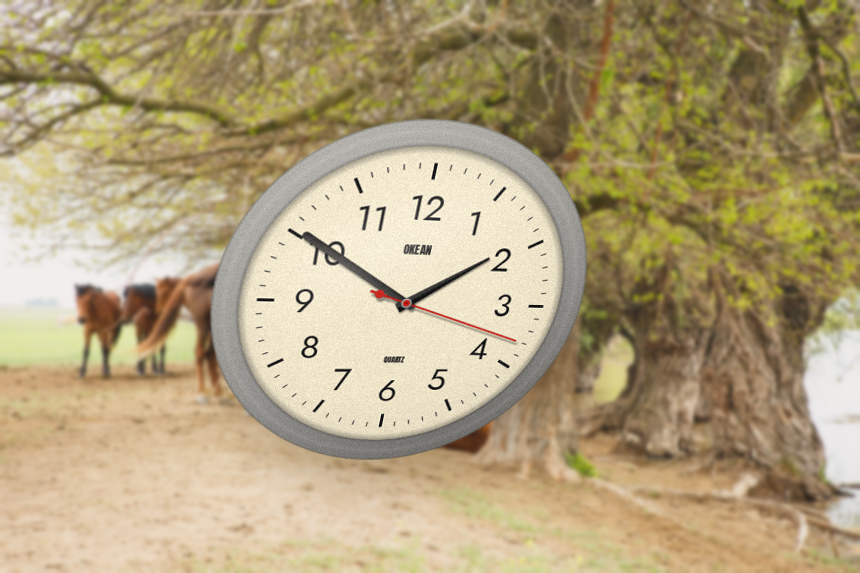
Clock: 1:50:18
